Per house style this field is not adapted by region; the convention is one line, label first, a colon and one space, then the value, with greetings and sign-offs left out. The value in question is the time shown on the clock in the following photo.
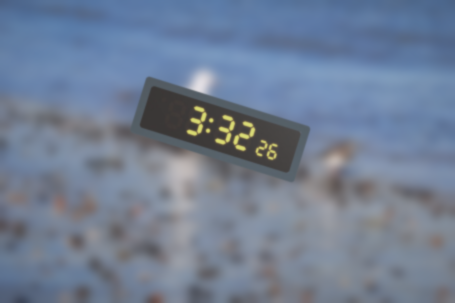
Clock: 3:32:26
